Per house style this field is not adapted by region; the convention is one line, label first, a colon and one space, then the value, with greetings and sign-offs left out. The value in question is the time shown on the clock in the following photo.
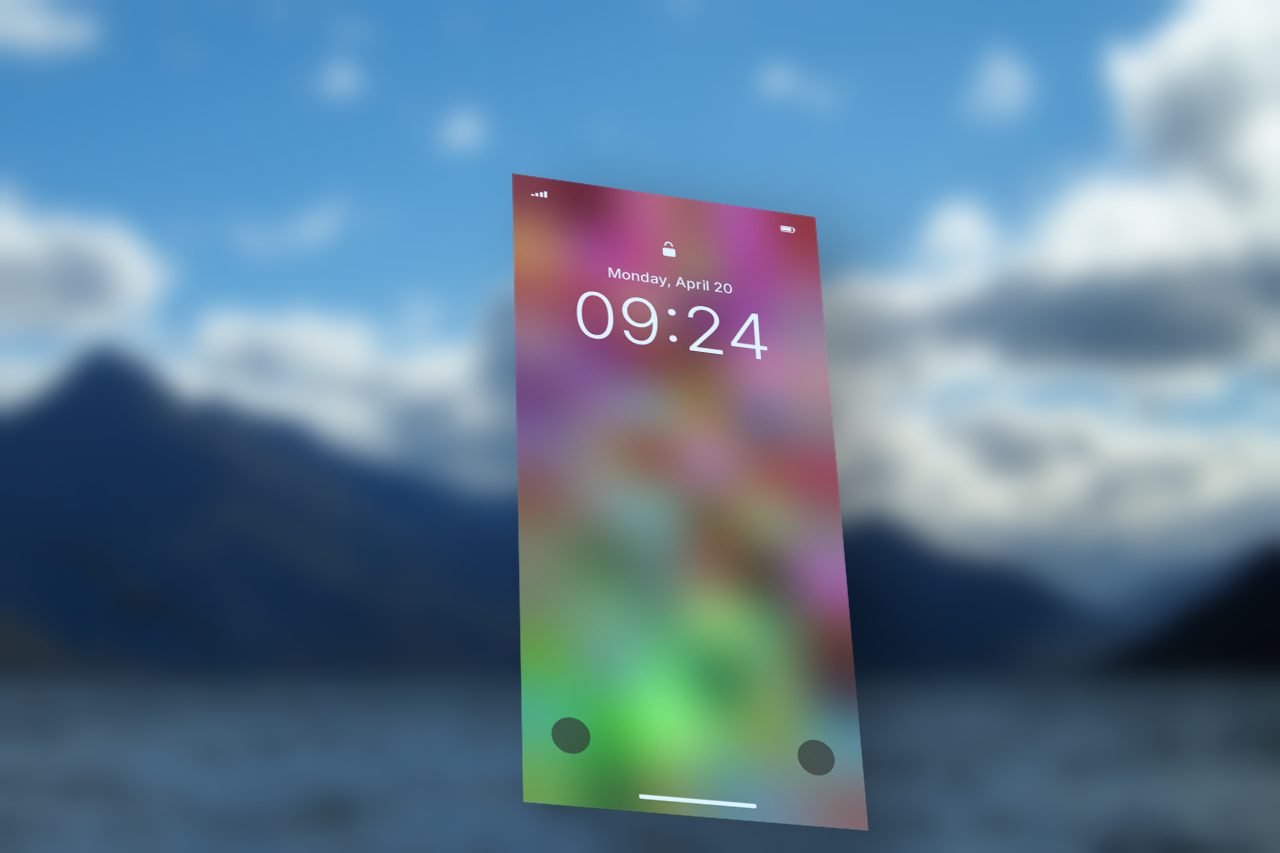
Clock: 9:24
